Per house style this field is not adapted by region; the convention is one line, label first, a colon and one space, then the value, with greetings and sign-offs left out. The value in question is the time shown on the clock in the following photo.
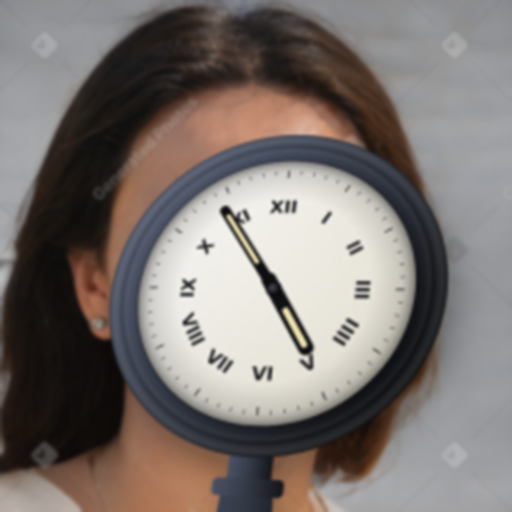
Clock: 4:54
